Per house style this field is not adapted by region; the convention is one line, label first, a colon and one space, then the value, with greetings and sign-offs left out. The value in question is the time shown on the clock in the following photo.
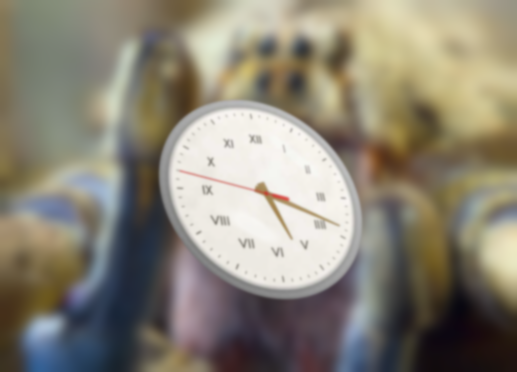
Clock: 5:18:47
